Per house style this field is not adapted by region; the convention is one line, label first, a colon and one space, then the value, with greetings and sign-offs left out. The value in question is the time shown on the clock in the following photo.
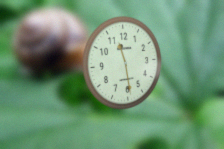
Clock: 11:29
